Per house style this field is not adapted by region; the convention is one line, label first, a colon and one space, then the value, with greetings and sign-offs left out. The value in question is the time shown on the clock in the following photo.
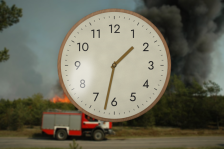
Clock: 1:32
